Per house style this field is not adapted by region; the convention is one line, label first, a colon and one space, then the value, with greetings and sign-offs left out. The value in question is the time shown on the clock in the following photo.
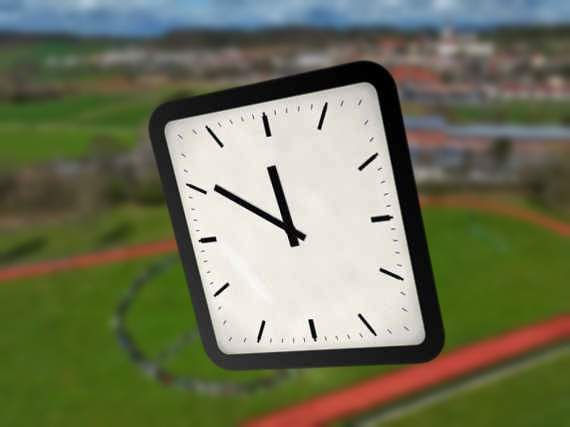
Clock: 11:51
